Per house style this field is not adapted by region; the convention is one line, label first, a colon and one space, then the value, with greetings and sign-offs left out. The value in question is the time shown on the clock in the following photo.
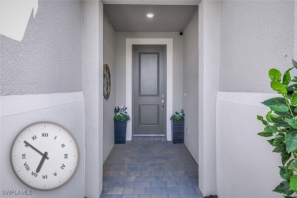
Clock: 6:51
